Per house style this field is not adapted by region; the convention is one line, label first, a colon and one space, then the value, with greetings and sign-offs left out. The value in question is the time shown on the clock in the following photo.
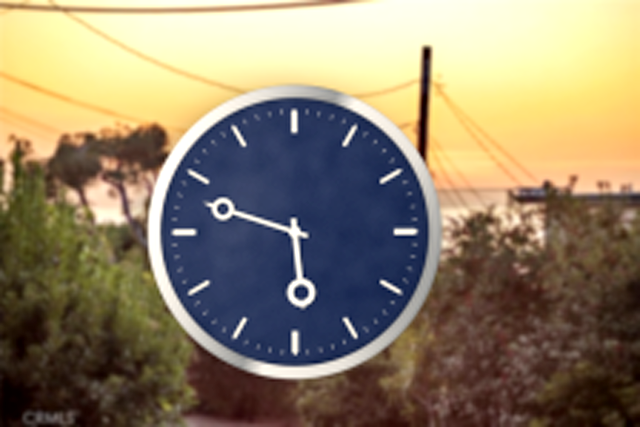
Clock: 5:48
